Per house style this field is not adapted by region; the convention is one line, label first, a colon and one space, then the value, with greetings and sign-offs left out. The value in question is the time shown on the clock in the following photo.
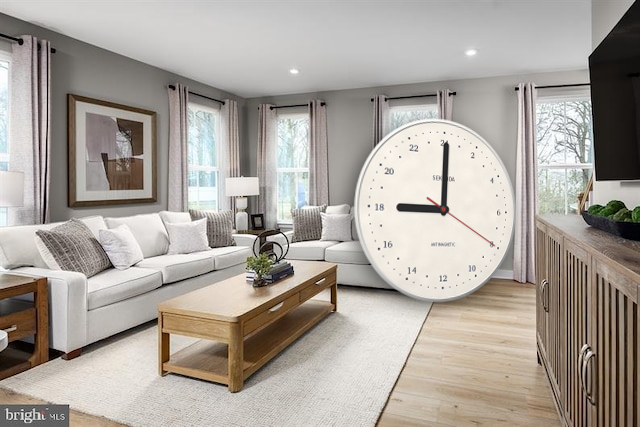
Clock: 18:00:20
